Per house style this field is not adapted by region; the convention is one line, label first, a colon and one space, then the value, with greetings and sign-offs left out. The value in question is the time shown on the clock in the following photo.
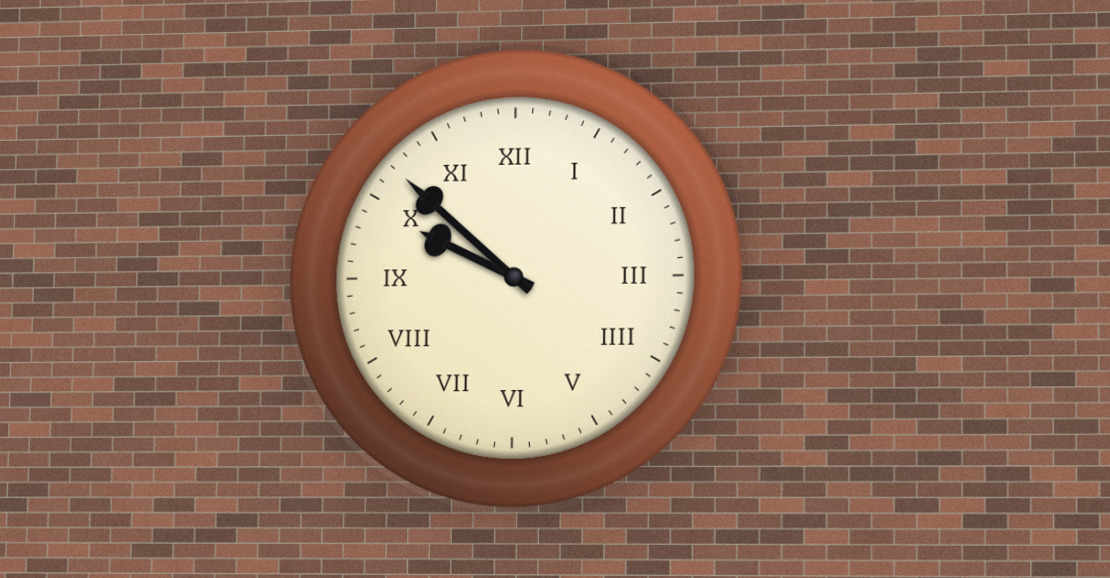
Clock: 9:52
